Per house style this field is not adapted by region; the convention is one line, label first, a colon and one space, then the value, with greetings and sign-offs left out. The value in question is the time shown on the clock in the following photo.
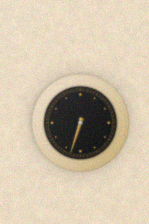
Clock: 6:33
